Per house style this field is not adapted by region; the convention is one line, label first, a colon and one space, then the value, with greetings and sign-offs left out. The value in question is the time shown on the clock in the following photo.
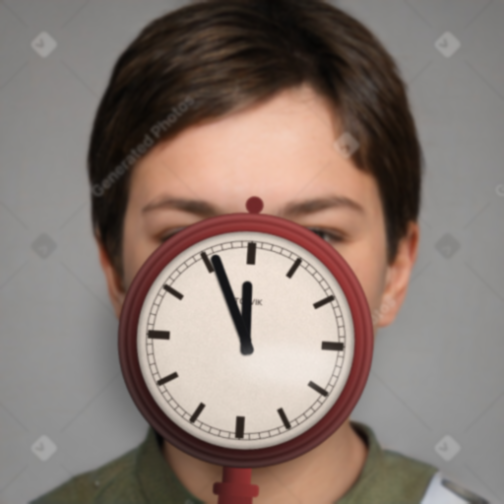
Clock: 11:56
